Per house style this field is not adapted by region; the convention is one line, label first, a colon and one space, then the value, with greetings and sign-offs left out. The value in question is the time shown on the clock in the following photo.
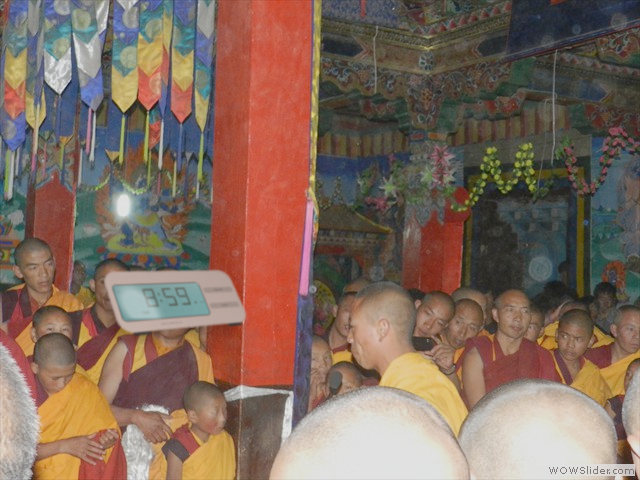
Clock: 8:59
